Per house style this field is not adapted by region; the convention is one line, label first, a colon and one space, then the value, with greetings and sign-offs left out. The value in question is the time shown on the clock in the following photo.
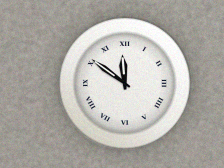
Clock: 11:51
